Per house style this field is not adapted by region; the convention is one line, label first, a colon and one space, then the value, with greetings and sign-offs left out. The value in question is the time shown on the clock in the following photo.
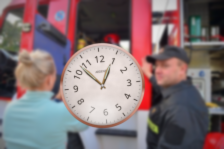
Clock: 12:53
